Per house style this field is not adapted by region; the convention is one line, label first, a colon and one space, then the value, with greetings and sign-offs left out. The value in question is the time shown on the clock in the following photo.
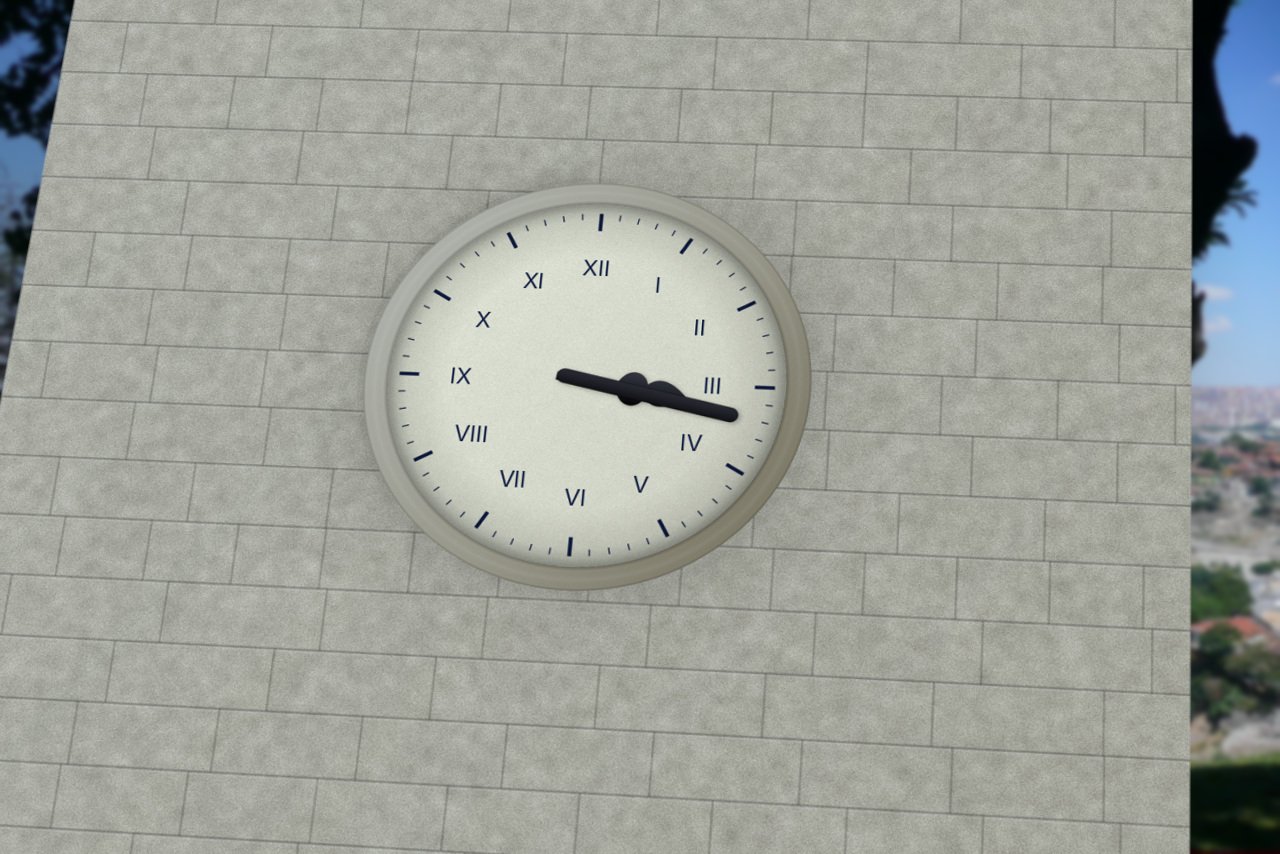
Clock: 3:17
